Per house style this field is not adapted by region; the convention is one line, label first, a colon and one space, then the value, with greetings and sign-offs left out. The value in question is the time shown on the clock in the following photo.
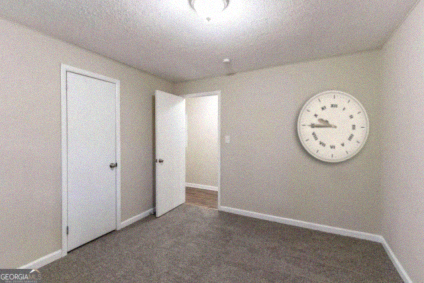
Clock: 9:45
